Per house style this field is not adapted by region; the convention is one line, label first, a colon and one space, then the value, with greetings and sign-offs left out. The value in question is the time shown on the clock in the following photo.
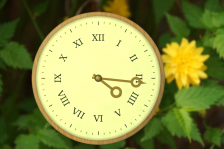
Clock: 4:16
